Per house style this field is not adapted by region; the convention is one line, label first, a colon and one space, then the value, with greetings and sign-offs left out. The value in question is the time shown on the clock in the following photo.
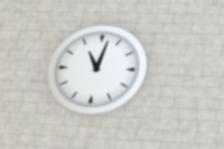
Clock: 11:02
